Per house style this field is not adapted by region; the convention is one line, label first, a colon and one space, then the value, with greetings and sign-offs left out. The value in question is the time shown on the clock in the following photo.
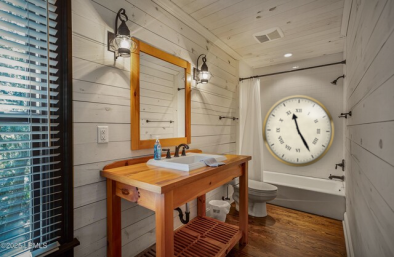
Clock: 11:25
